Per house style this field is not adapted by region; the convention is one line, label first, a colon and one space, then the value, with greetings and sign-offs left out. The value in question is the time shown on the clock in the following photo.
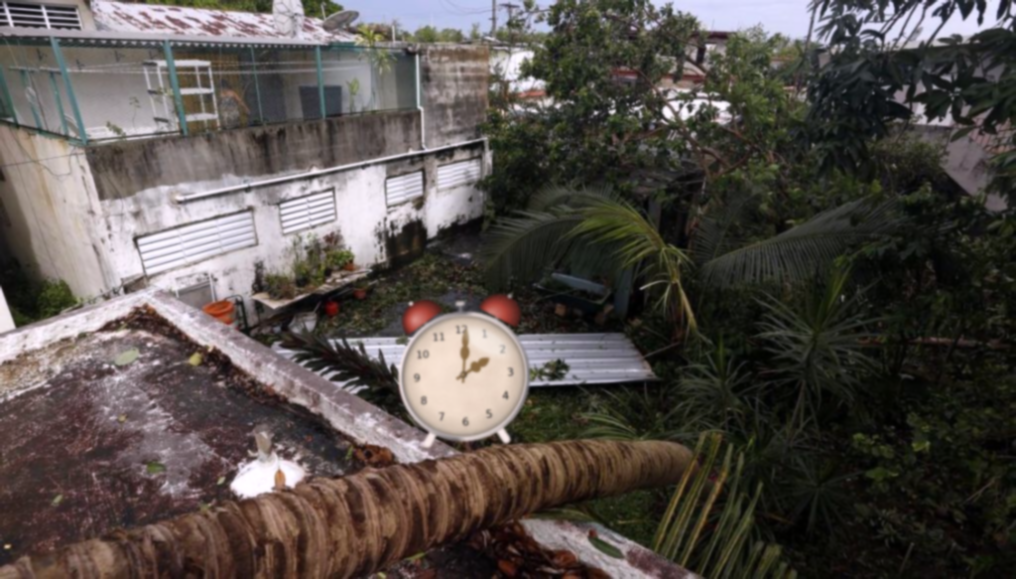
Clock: 2:01
